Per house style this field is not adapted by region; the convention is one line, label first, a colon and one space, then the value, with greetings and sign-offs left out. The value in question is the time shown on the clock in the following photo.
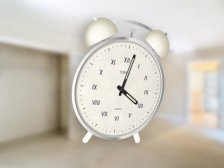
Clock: 4:02
